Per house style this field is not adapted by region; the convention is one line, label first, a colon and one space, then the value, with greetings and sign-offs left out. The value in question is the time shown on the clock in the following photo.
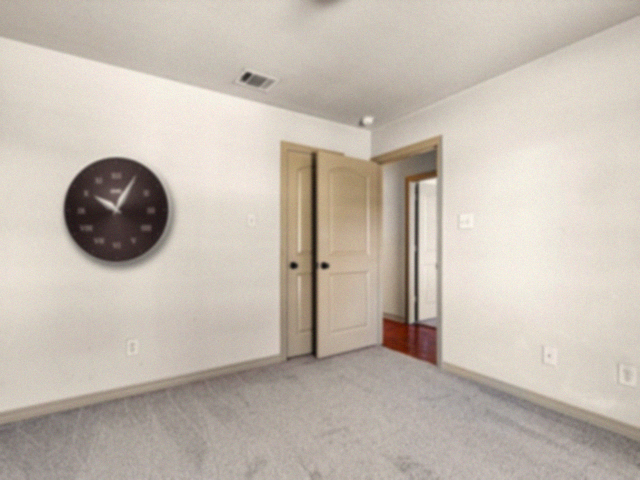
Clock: 10:05
